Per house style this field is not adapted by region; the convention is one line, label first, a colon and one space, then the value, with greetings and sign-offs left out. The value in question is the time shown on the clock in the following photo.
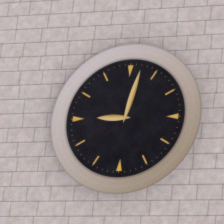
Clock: 9:02
